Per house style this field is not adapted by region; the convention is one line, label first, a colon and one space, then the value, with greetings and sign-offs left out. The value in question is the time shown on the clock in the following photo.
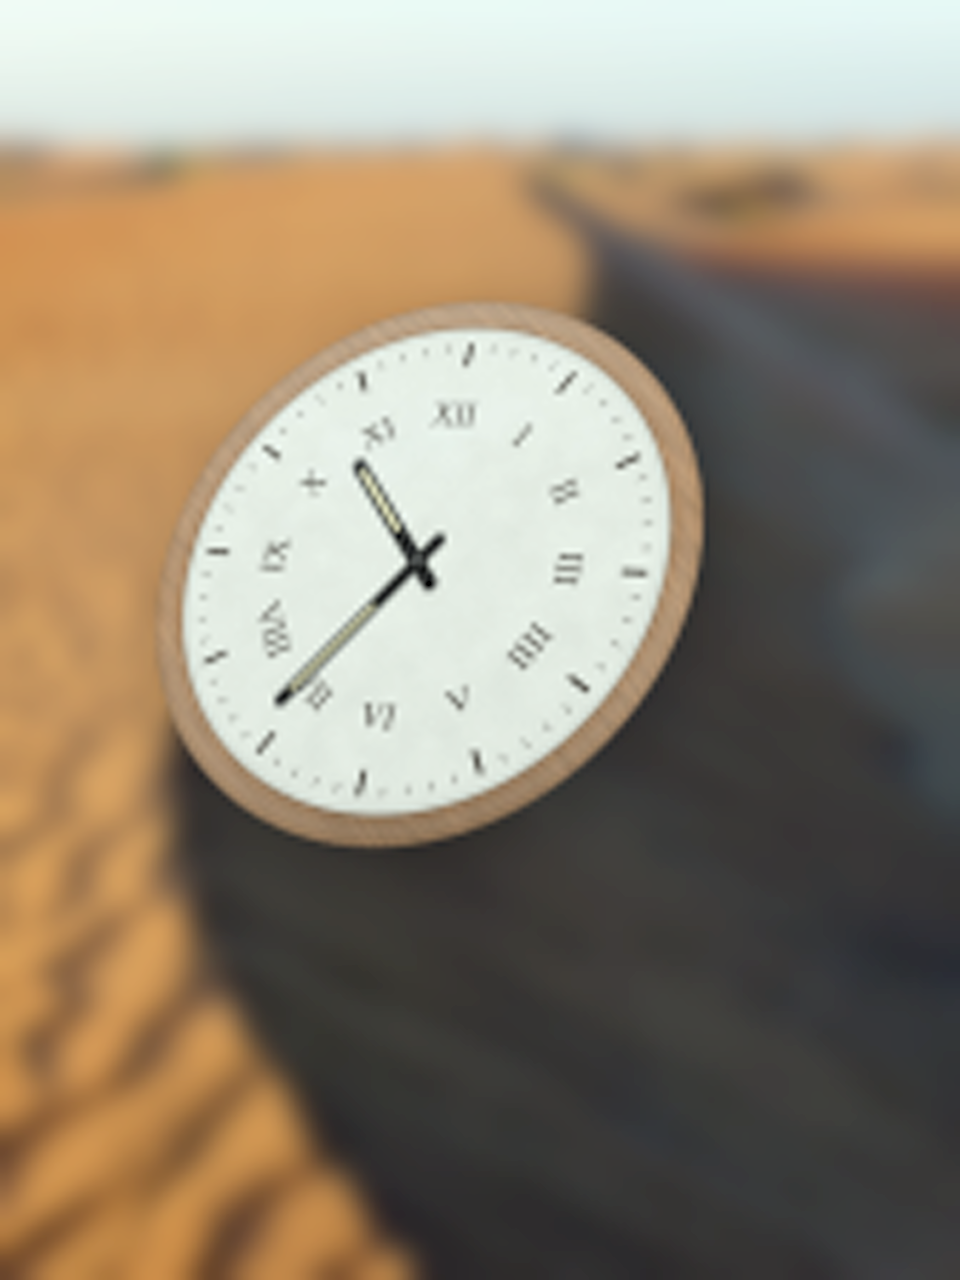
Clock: 10:36
